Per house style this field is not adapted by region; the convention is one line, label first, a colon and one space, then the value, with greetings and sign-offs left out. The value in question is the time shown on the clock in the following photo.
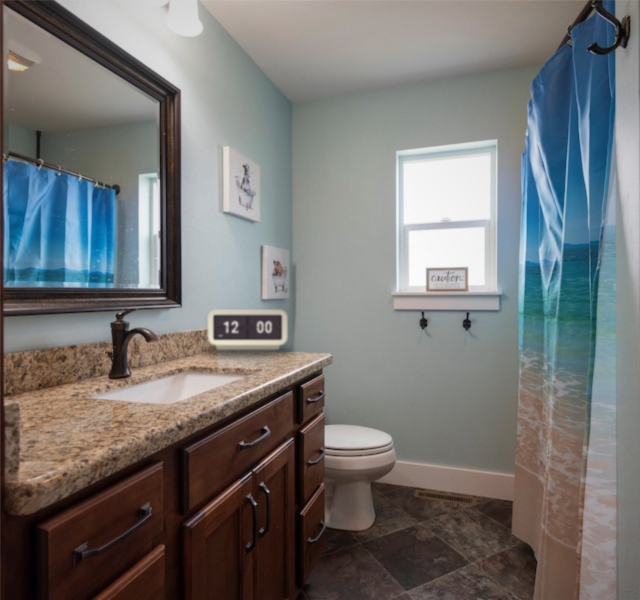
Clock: 12:00
